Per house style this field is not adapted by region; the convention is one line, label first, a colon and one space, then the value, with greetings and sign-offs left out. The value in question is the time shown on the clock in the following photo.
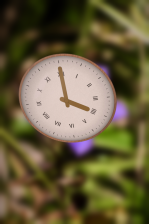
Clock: 4:00
